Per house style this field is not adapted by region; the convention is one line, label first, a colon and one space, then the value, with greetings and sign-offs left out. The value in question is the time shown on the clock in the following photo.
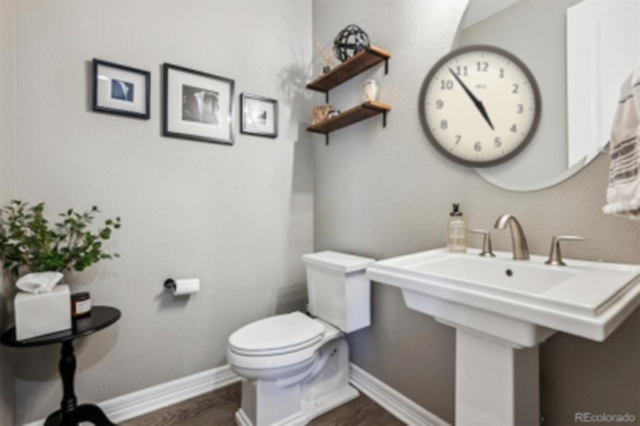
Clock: 4:53
